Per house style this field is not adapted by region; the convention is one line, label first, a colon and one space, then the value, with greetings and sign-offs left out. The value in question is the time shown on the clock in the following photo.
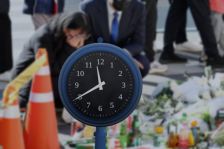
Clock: 11:40
